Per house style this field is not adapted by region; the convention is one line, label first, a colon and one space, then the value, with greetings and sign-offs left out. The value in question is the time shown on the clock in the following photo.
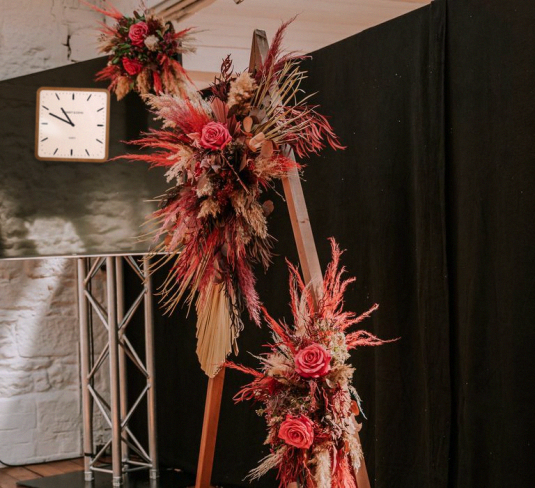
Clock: 10:49
